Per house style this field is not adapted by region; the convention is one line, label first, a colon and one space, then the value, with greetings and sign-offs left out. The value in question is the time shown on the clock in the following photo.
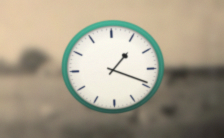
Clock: 1:19
